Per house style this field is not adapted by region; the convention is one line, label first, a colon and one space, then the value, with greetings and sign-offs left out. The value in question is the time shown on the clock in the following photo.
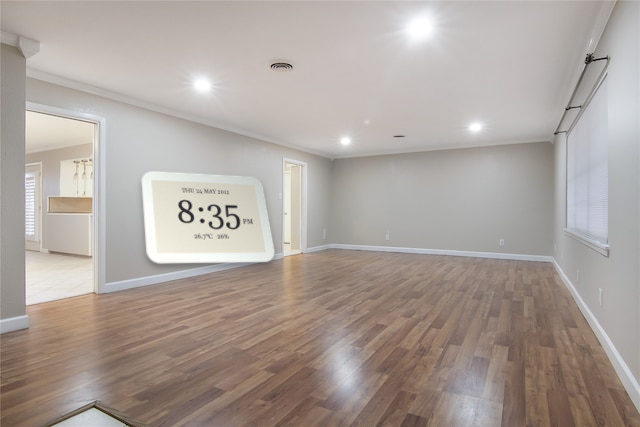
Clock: 8:35
